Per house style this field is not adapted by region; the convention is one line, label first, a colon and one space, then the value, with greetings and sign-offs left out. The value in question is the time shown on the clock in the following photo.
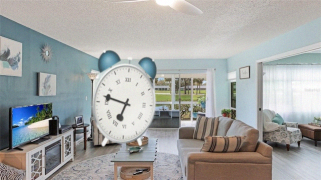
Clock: 6:47
